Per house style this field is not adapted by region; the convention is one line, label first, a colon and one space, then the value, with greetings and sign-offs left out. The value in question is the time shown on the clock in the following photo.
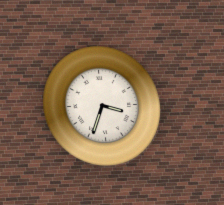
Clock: 3:34
